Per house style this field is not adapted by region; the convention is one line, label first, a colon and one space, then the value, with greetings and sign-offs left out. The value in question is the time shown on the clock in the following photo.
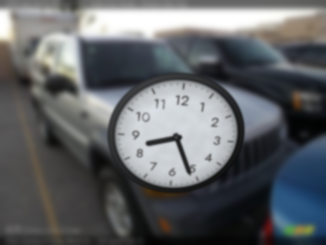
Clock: 8:26
